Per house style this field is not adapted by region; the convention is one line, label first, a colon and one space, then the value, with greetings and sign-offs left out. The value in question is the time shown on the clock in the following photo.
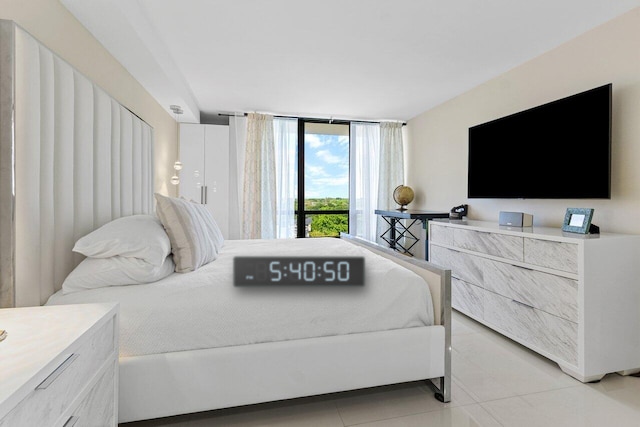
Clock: 5:40:50
